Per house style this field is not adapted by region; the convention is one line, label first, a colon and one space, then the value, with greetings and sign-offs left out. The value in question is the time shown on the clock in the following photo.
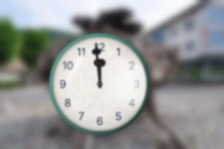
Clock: 11:59
